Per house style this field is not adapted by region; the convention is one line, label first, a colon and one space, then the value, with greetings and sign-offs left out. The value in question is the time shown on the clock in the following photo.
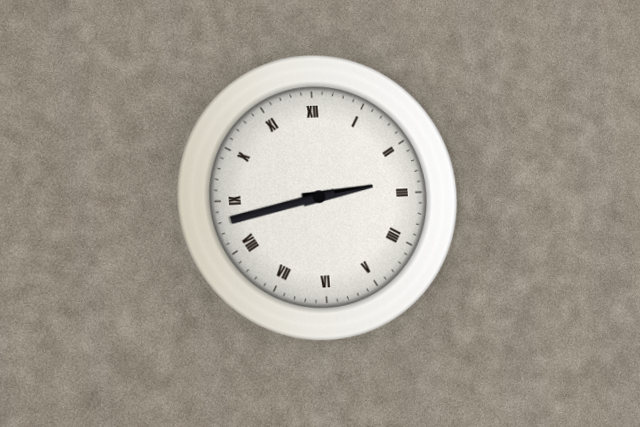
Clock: 2:43
